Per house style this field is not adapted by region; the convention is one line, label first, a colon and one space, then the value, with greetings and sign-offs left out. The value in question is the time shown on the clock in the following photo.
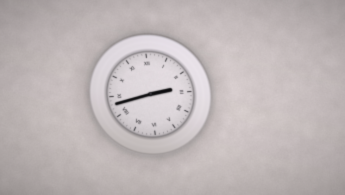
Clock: 2:43
